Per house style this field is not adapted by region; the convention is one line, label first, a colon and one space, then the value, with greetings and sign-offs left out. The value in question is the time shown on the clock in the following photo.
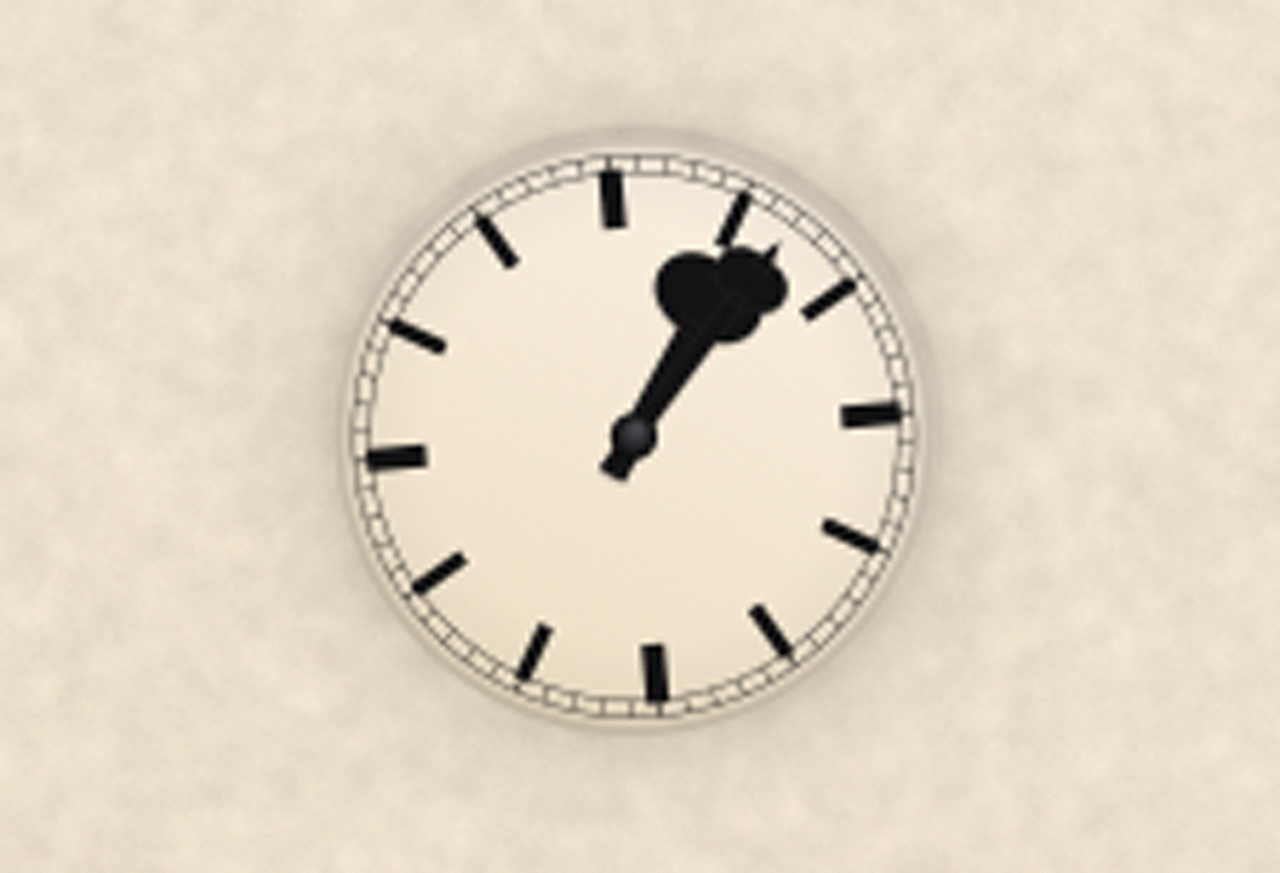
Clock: 1:07
